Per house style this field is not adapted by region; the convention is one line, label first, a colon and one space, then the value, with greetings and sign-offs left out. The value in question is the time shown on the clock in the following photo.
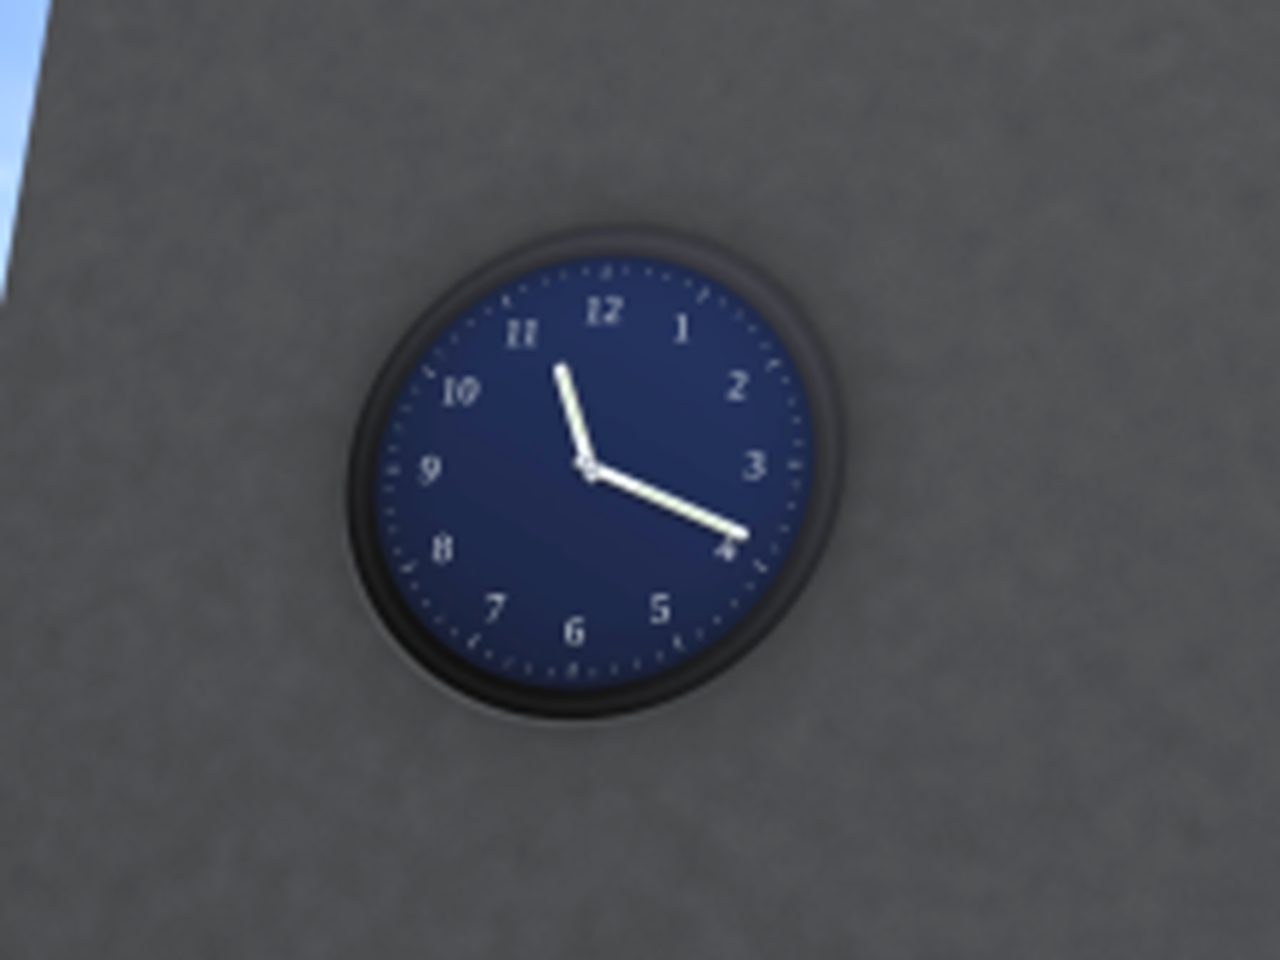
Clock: 11:19
